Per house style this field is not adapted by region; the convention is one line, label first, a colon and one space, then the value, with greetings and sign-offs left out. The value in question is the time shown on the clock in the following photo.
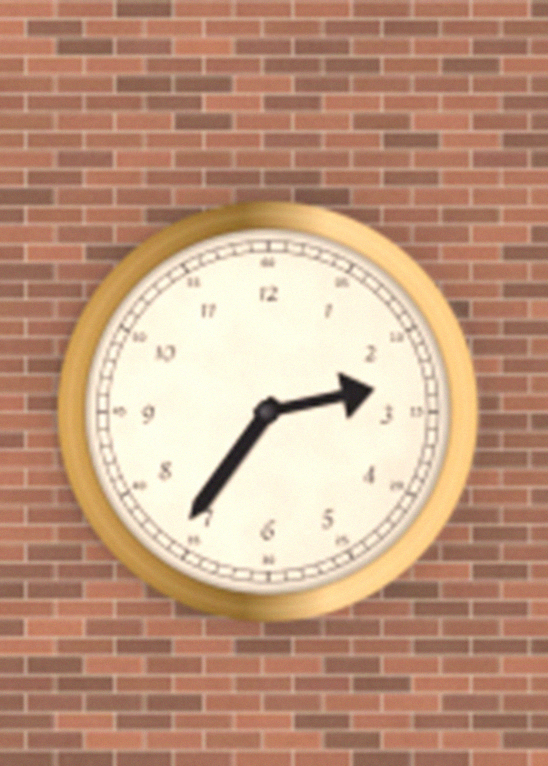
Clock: 2:36
